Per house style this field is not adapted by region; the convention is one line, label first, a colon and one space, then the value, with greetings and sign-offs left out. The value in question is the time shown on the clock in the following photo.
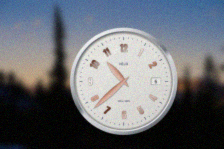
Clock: 10:38
